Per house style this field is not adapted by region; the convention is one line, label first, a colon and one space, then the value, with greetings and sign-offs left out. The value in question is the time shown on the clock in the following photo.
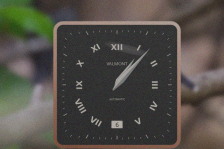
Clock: 1:07
